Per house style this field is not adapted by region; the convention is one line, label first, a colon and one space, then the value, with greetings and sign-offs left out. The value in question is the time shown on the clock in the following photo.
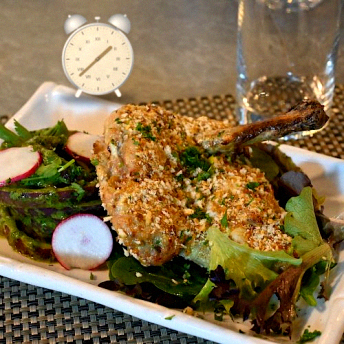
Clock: 1:38
